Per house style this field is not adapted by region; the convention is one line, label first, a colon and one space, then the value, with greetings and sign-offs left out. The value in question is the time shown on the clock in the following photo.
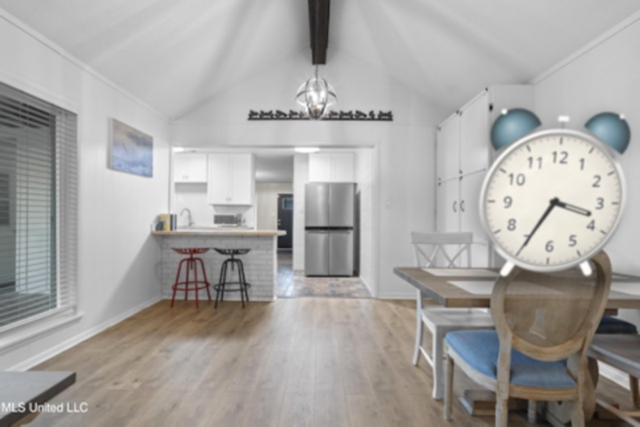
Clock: 3:35
